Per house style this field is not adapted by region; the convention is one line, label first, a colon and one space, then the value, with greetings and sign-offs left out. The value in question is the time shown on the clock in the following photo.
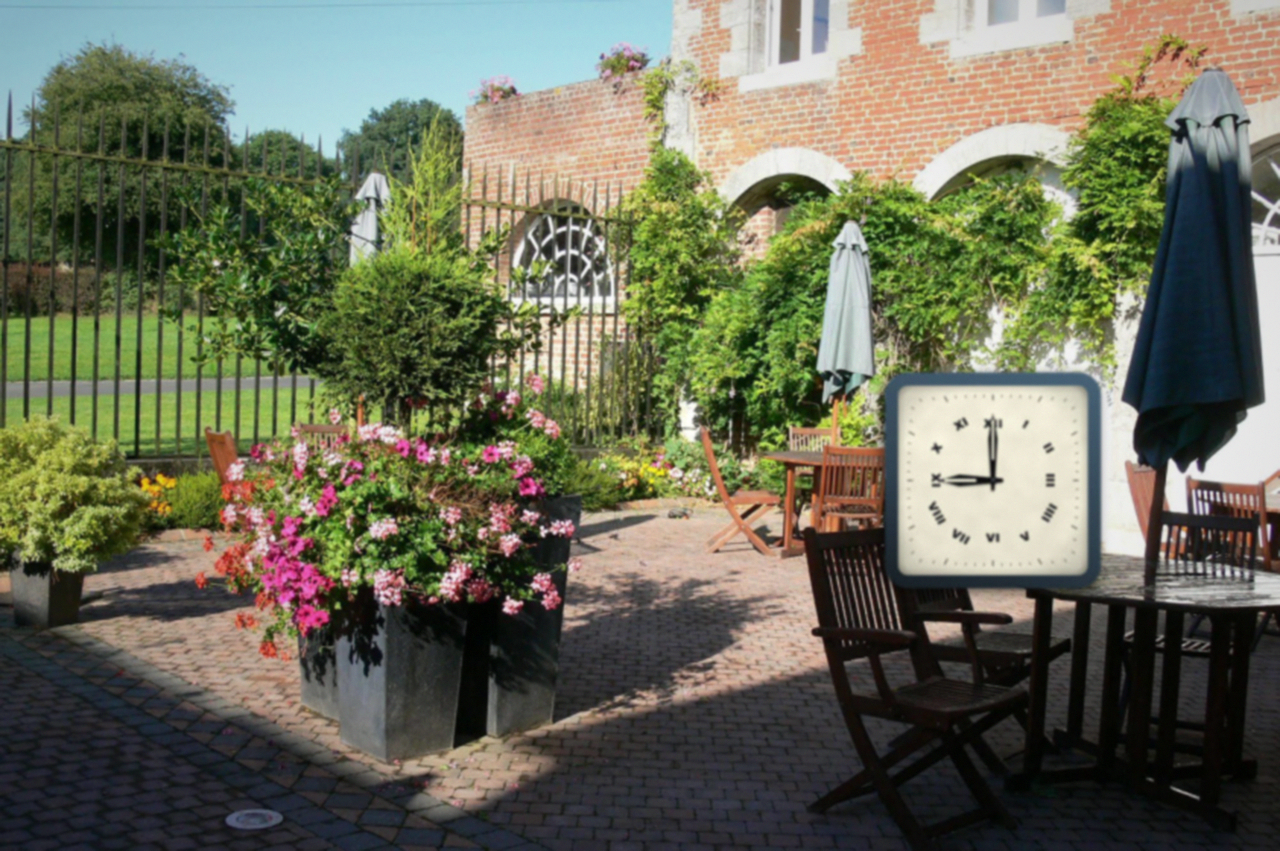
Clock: 9:00
